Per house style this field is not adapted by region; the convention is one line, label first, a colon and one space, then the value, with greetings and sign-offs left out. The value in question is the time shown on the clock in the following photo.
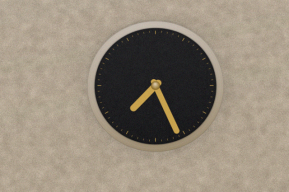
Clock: 7:26
